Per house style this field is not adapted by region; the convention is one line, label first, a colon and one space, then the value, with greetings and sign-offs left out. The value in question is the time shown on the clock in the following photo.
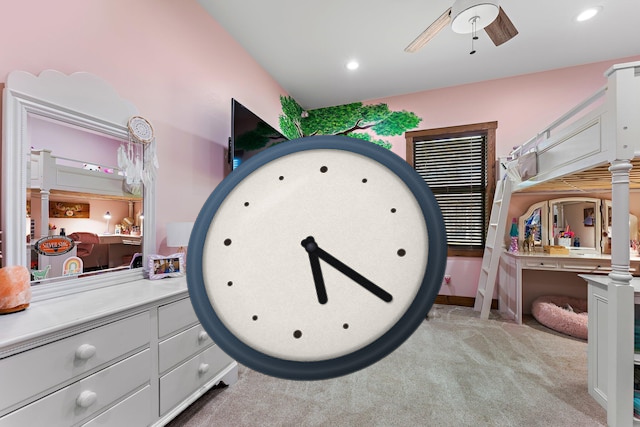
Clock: 5:20
